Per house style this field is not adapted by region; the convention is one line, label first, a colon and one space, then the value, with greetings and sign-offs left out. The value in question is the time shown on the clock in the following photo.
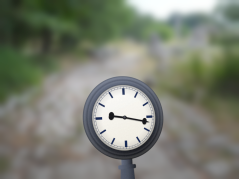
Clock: 9:17
